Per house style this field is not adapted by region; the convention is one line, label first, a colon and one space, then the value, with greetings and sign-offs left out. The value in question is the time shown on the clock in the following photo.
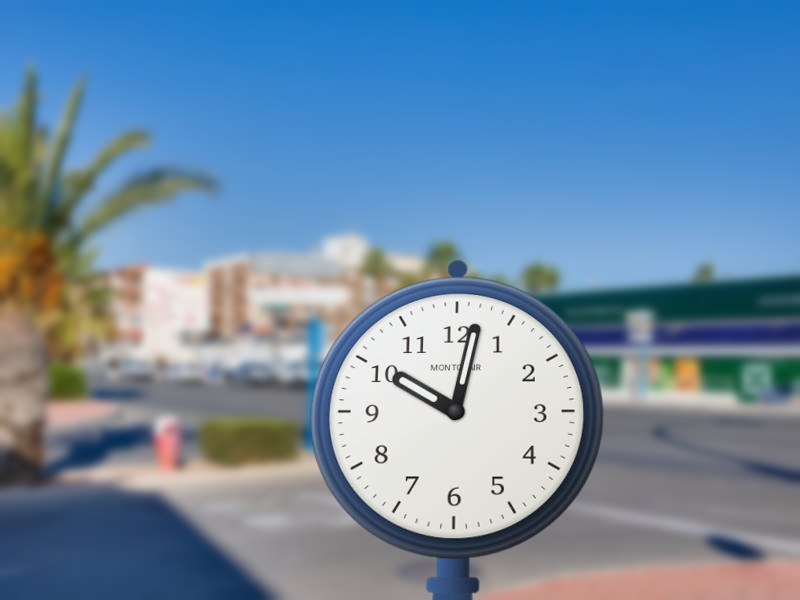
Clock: 10:02
